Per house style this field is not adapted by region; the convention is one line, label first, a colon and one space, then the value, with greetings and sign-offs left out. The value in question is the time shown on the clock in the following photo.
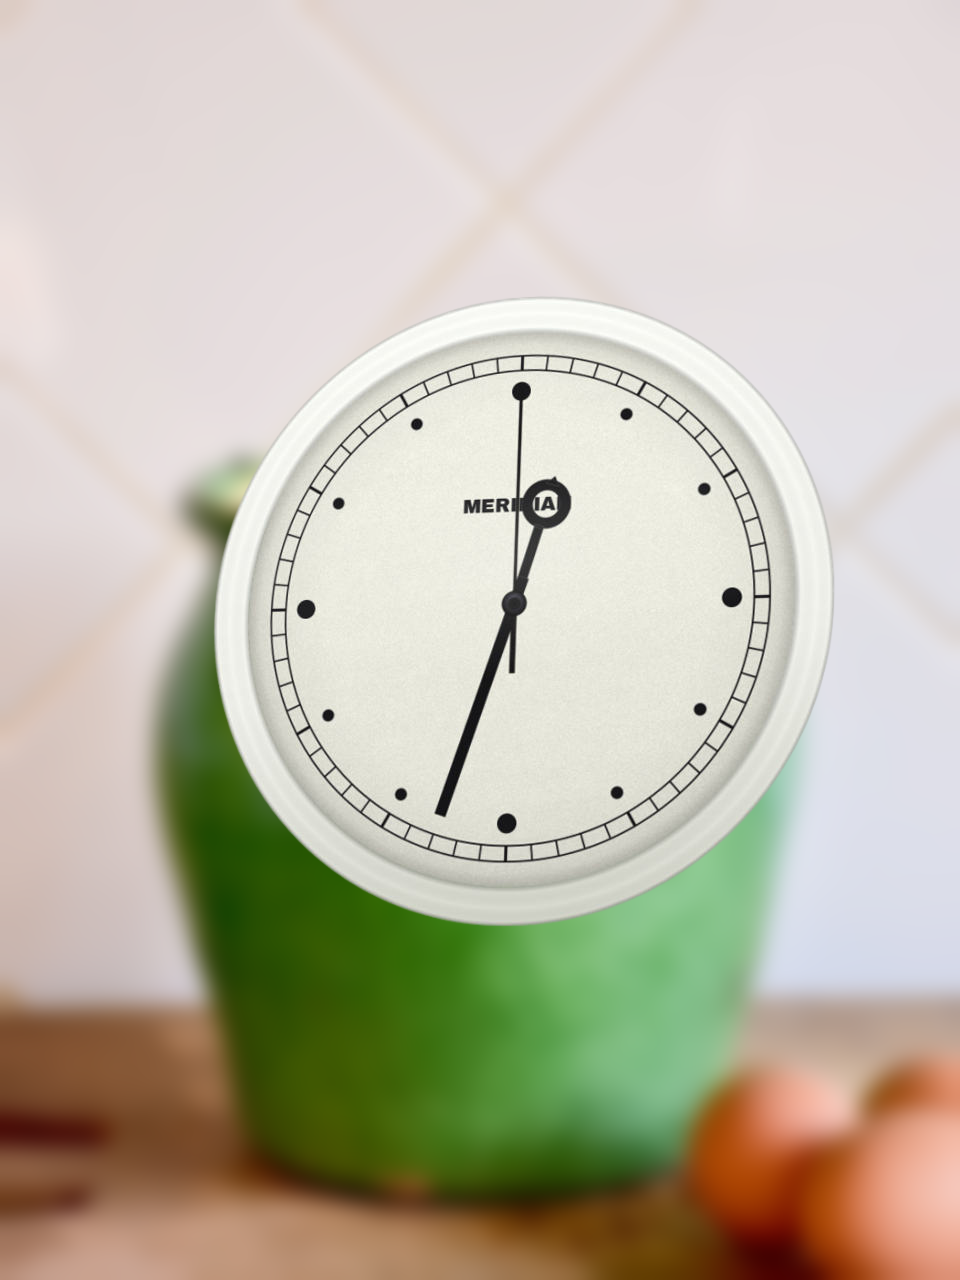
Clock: 12:33:00
